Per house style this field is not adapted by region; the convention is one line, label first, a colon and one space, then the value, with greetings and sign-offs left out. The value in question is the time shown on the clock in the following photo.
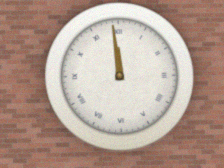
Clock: 11:59
